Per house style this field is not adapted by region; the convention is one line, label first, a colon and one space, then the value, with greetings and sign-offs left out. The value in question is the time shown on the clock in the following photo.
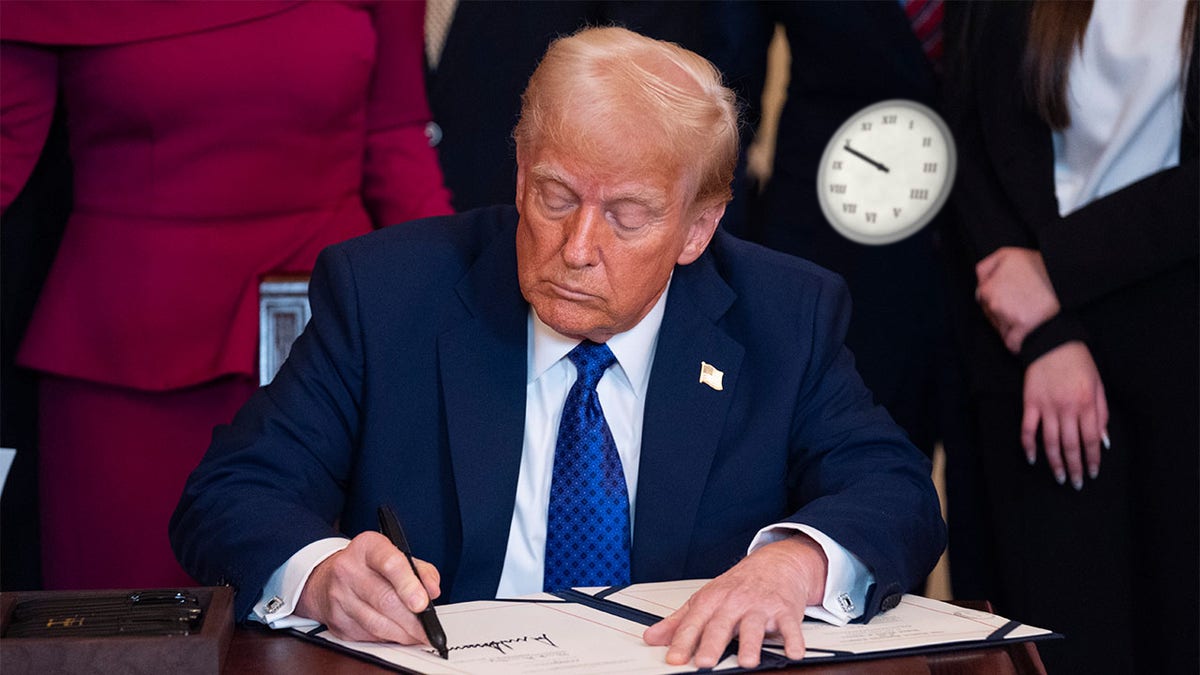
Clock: 9:49
